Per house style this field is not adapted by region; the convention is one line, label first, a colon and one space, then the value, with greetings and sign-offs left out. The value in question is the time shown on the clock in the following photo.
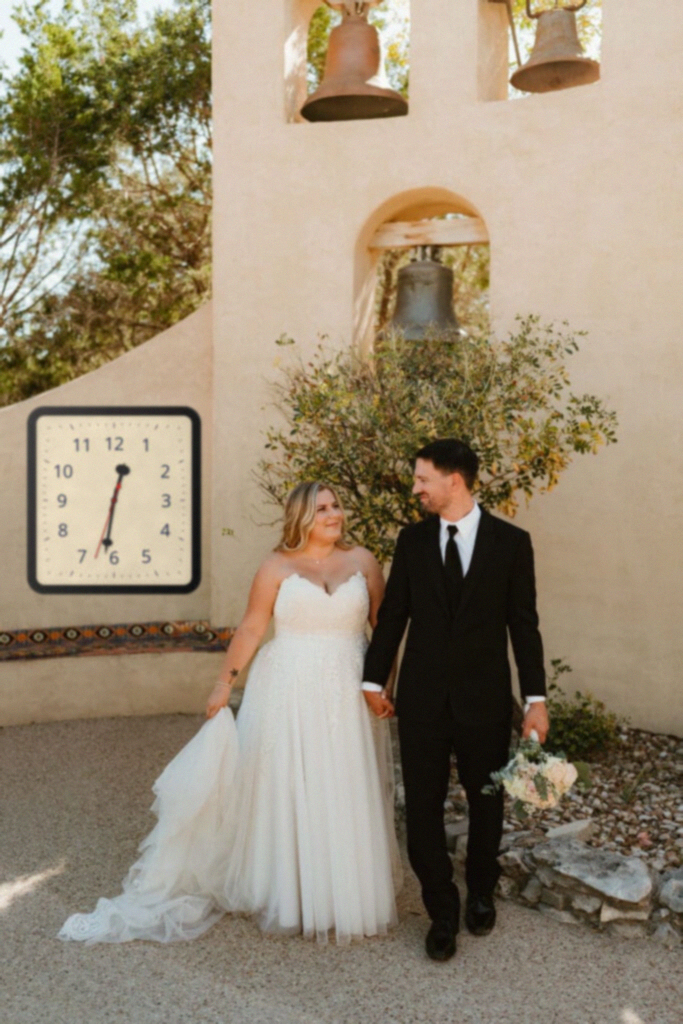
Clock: 12:31:33
